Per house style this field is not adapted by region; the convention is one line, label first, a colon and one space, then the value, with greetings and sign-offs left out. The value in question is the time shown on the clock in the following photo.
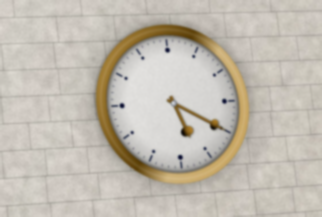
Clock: 5:20
